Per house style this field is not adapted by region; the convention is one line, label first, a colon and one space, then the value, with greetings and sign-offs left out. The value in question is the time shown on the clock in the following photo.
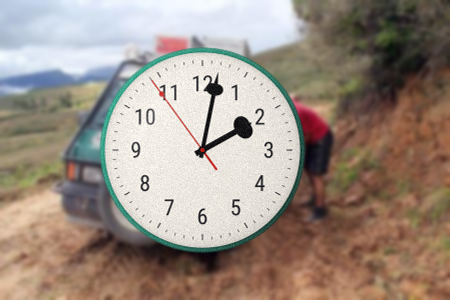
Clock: 2:01:54
